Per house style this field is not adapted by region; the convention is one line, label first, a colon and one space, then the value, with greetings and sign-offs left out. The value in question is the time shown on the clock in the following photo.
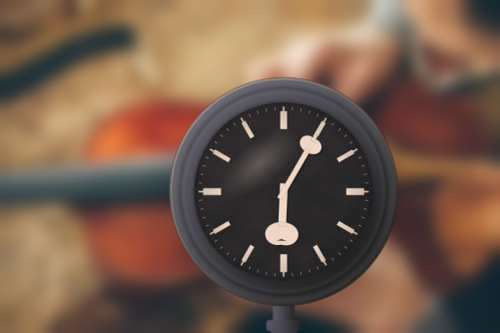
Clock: 6:05
